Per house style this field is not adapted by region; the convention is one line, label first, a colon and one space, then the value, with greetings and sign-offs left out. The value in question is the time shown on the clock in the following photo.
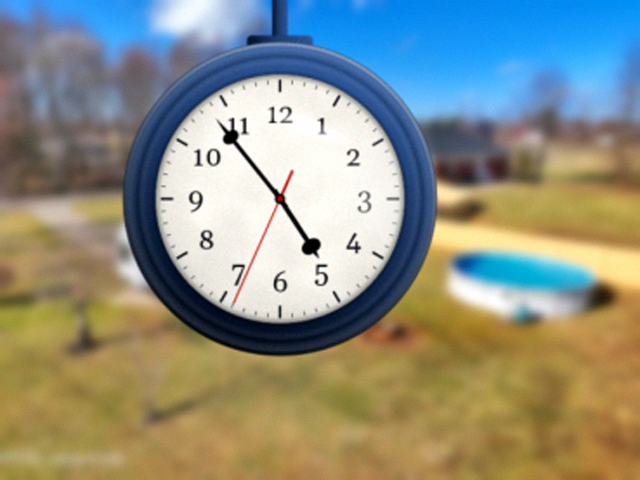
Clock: 4:53:34
